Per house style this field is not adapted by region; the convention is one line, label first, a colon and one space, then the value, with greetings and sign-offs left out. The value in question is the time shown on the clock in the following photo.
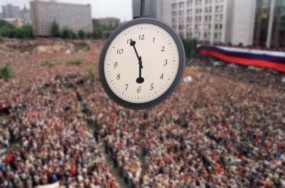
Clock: 5:56
